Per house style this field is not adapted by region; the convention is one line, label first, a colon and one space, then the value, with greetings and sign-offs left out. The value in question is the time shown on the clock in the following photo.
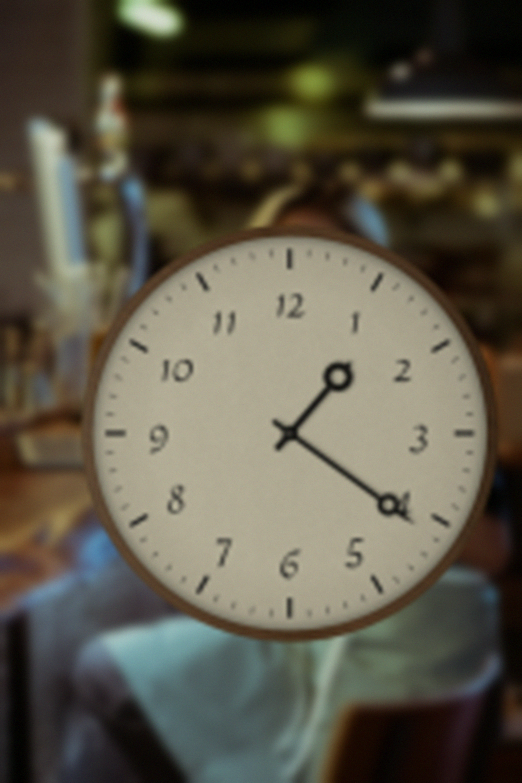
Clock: 1:21
